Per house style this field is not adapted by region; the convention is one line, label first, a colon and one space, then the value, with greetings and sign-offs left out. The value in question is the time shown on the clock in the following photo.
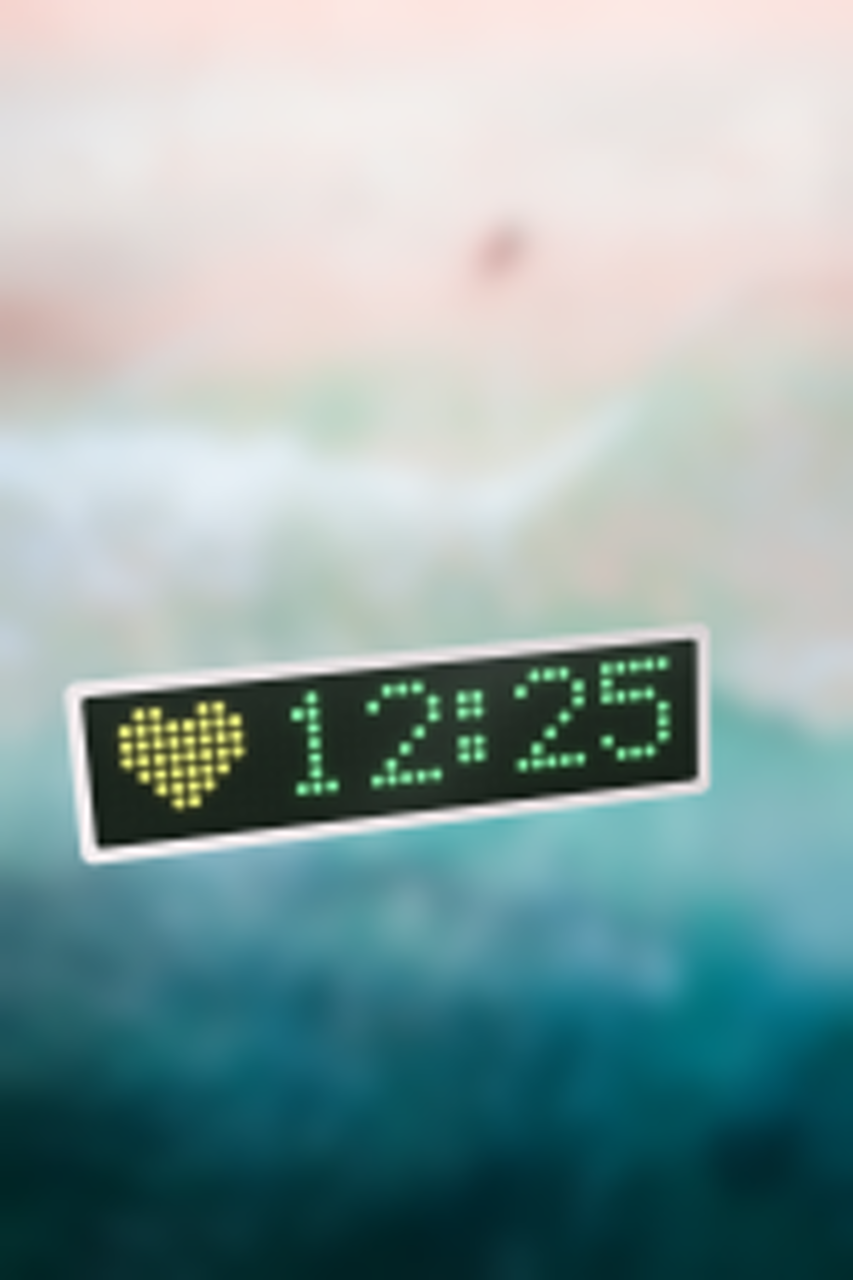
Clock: 12:25
